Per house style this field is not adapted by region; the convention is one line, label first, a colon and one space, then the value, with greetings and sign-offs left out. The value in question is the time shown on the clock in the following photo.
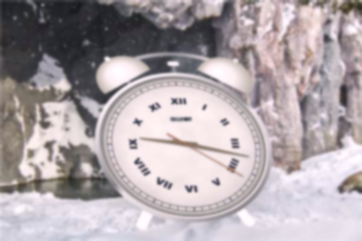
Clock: 9:17:21
